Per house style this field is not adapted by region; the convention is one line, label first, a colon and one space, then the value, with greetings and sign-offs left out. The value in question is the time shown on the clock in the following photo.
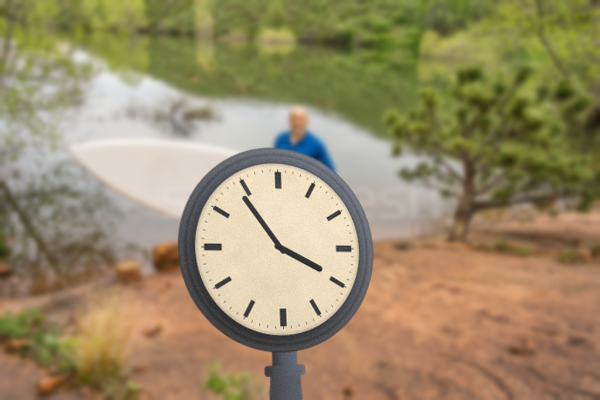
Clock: 3:54
